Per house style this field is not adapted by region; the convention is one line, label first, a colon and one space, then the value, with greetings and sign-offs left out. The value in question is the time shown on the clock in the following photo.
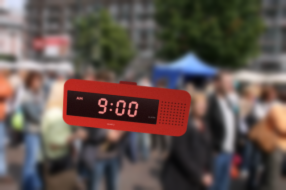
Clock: 9:00
